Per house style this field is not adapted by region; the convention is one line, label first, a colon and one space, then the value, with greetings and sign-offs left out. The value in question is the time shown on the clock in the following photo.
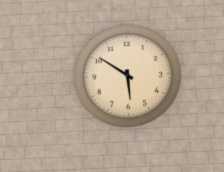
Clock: 5:51
